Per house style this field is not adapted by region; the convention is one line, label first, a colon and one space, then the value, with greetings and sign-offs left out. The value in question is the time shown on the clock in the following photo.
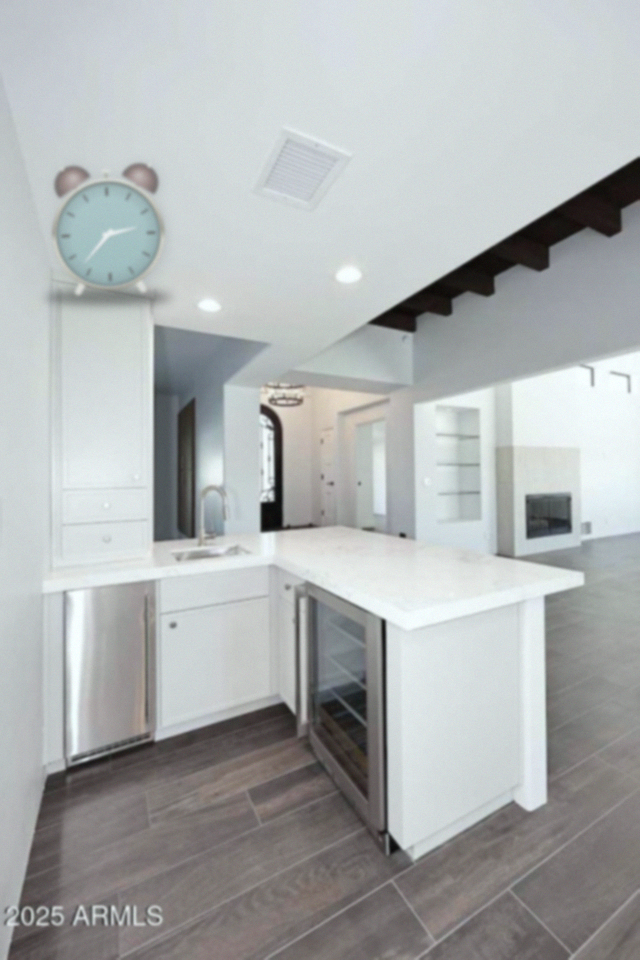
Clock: 2:37
